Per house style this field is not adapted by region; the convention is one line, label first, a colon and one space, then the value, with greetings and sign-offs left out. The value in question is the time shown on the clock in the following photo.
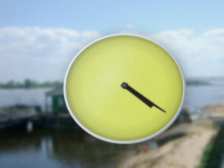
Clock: 4:21
